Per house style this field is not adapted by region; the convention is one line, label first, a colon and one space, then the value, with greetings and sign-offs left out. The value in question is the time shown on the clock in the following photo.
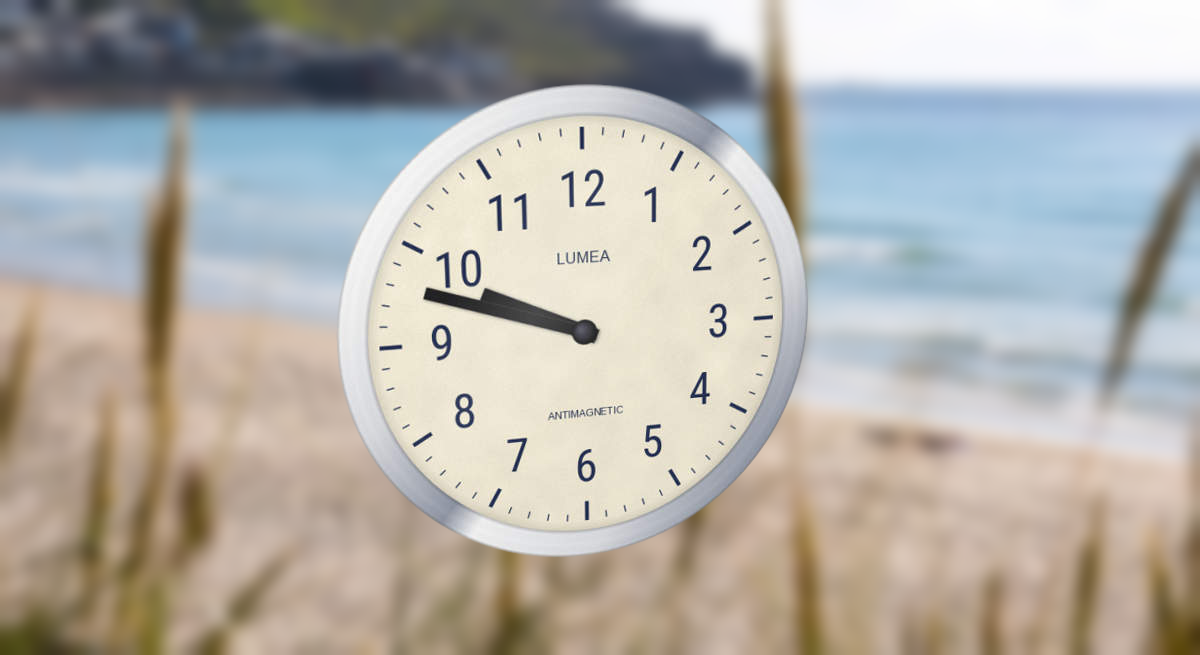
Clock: 9:48
